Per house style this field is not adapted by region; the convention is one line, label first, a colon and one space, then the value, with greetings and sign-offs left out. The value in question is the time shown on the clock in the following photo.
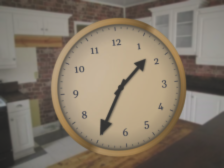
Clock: 1:35
